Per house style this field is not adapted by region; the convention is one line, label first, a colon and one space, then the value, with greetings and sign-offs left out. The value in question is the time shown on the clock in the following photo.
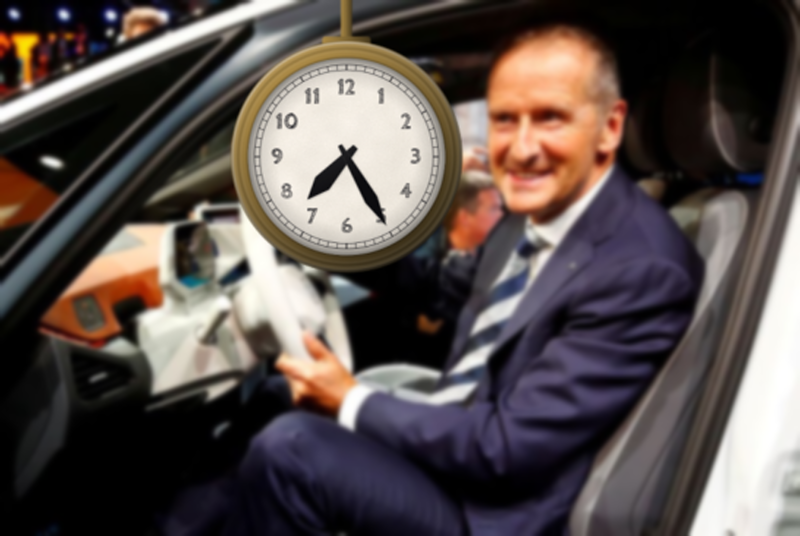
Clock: 7:25
